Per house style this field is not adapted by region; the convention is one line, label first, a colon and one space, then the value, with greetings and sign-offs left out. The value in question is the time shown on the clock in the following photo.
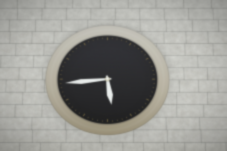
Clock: 5:44
